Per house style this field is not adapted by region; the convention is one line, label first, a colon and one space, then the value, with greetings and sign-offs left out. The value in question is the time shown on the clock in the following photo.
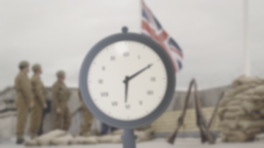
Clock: 6:10
